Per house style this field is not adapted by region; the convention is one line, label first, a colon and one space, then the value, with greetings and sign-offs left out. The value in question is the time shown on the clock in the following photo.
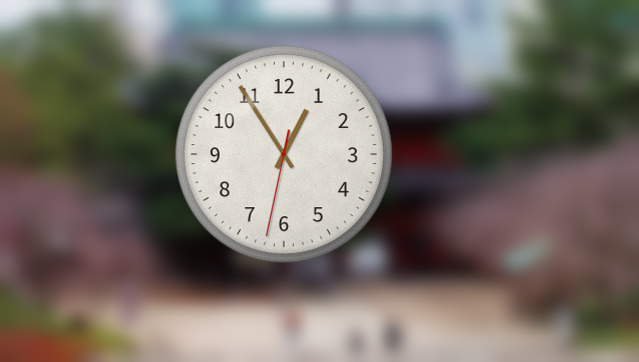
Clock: 12:54:32
